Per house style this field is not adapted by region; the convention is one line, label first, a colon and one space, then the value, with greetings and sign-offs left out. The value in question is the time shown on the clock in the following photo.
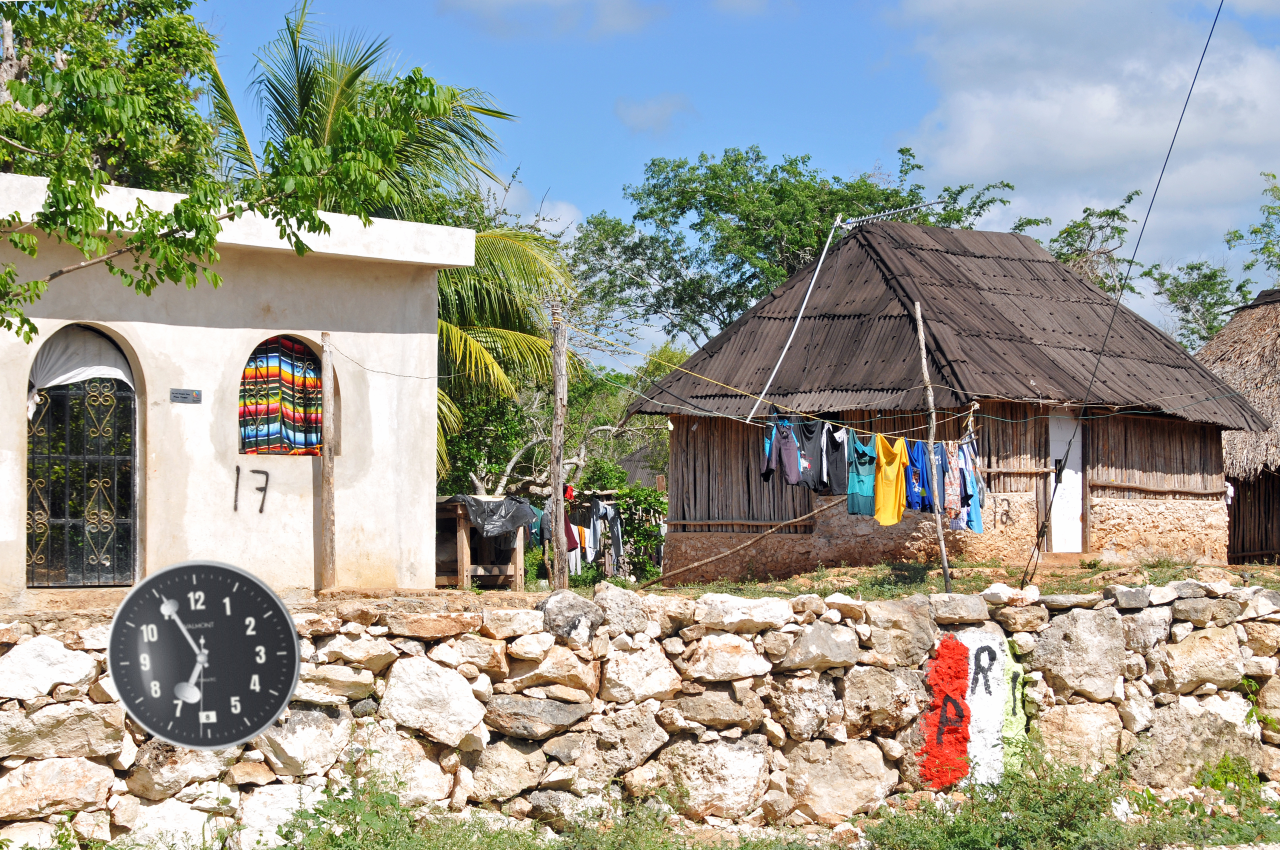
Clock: 6:55:31
